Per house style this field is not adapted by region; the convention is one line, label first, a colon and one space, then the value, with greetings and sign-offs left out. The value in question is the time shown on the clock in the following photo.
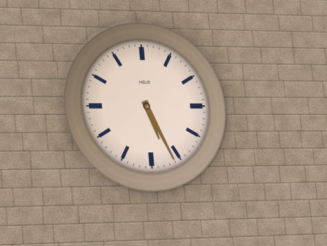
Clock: 5:26
